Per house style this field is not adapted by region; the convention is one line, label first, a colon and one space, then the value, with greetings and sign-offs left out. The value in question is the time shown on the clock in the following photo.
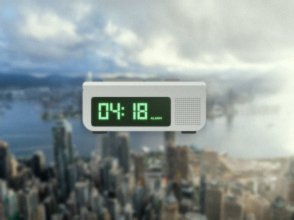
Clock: 4:18
